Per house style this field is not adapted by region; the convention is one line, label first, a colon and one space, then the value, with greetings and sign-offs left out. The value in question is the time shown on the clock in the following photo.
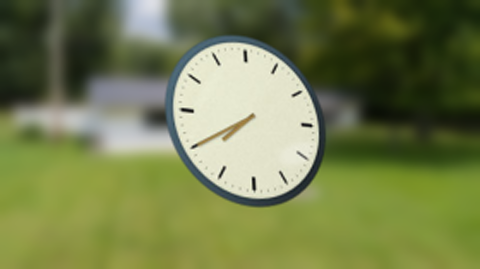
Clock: 7:40
